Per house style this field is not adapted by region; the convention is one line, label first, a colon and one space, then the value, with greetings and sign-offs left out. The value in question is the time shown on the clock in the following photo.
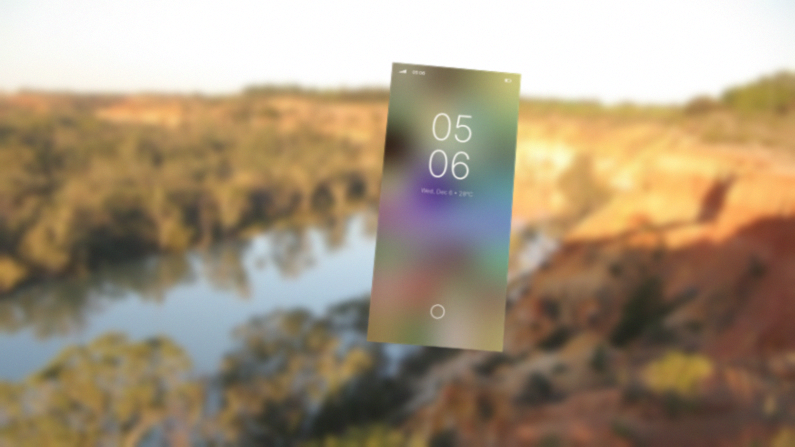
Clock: 5:06
